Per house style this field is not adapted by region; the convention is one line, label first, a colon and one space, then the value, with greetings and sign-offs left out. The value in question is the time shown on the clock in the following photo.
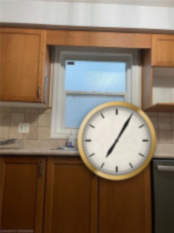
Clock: 7:05
